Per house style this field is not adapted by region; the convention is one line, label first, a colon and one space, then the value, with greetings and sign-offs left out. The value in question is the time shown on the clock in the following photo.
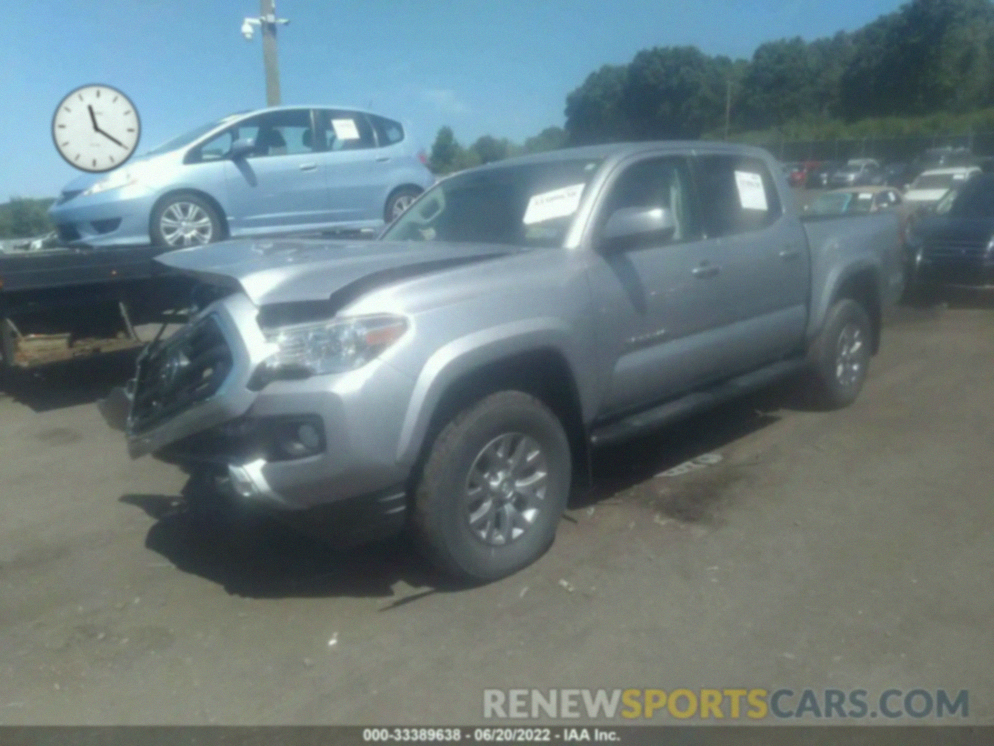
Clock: 11:20
